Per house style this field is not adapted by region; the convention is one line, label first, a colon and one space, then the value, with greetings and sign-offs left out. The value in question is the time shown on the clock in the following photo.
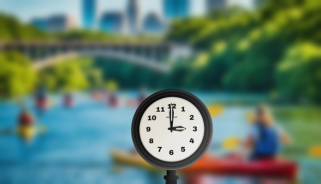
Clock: 3:00
